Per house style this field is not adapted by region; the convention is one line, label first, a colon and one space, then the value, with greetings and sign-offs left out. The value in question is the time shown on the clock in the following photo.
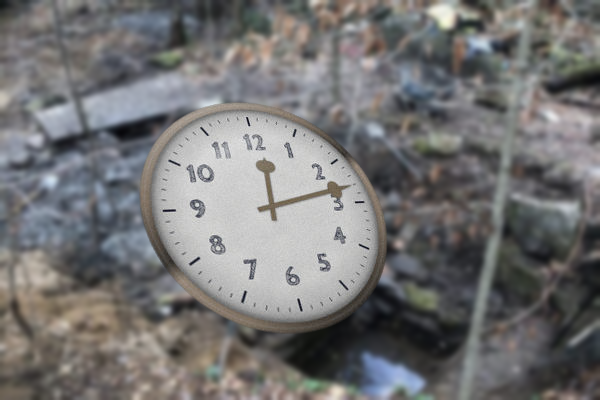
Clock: 12:13
